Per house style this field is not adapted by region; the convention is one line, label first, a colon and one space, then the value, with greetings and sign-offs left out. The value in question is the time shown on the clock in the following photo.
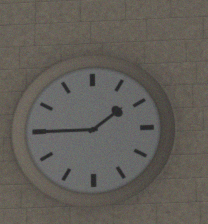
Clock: 1:45
